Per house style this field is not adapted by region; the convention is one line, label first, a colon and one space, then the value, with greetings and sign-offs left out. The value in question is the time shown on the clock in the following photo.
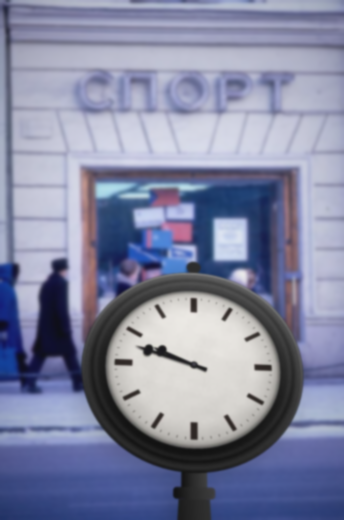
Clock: 9:48
